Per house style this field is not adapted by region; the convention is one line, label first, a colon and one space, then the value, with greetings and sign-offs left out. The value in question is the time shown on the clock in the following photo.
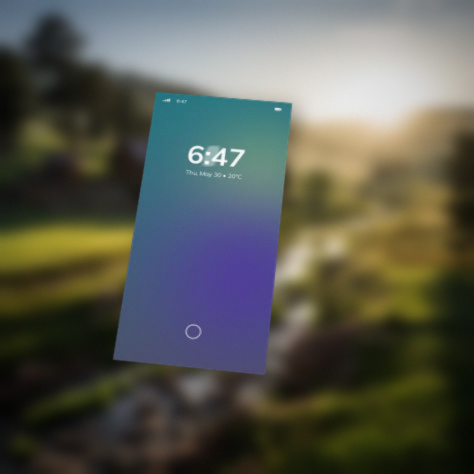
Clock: 6:47
